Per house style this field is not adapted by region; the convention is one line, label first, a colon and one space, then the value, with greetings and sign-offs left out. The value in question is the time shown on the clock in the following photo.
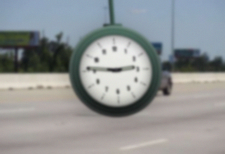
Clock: 2:46
